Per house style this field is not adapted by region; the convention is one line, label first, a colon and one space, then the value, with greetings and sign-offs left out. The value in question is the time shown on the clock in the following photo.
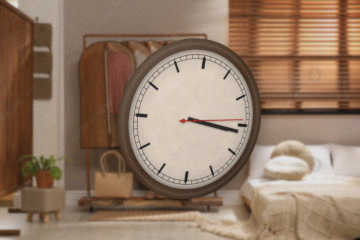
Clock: 3:16:14
